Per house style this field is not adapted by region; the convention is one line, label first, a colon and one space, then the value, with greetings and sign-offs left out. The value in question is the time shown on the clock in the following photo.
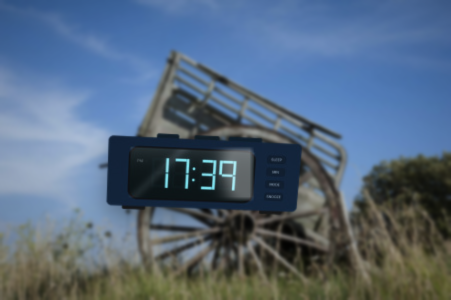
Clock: 17:39
